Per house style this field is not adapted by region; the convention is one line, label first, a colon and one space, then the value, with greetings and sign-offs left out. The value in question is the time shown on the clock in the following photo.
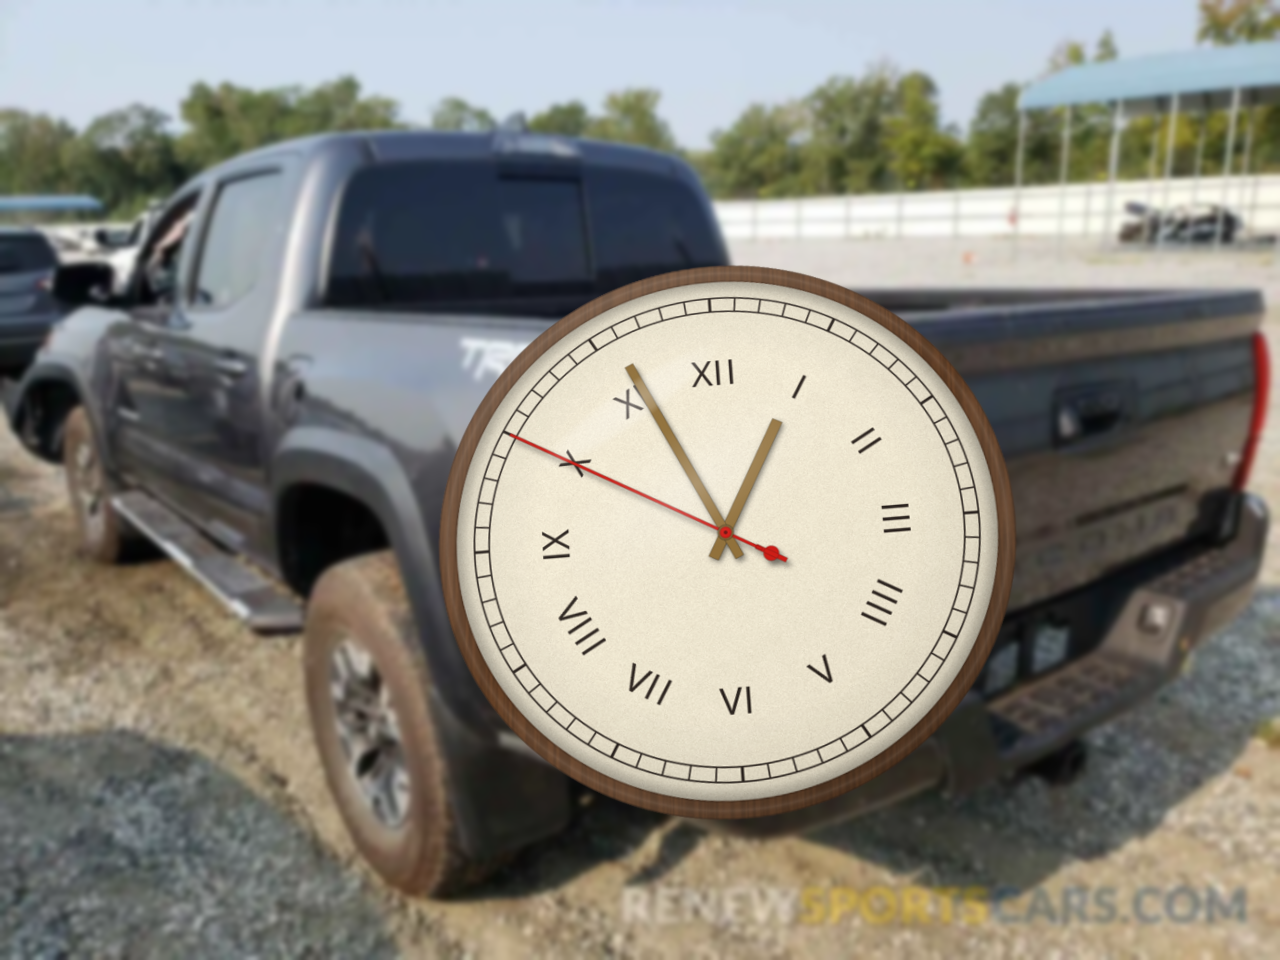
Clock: 12:55:50
